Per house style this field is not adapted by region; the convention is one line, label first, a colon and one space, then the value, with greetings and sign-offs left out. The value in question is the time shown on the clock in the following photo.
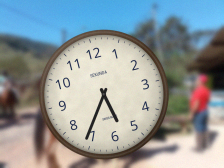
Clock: 5:36
